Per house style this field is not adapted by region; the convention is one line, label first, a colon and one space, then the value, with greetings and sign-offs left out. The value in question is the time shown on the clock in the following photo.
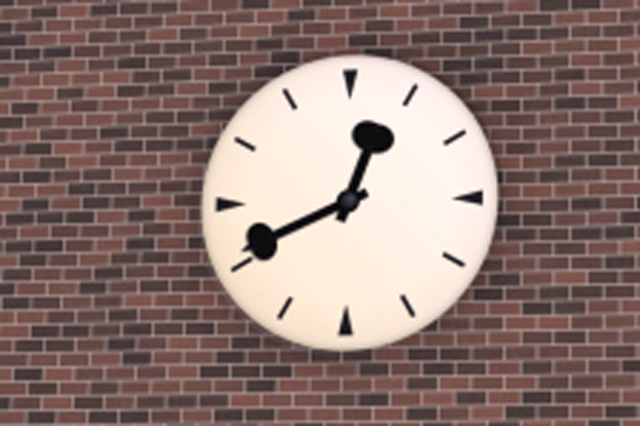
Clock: 12:41
